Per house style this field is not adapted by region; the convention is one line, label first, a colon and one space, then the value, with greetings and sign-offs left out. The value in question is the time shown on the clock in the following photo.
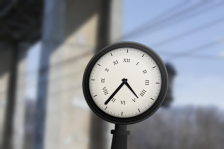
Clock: 4:36
